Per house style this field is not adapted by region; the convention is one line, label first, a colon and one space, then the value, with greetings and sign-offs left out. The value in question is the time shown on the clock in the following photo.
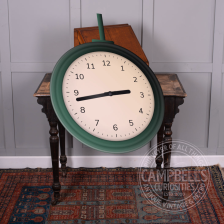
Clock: 2:43
